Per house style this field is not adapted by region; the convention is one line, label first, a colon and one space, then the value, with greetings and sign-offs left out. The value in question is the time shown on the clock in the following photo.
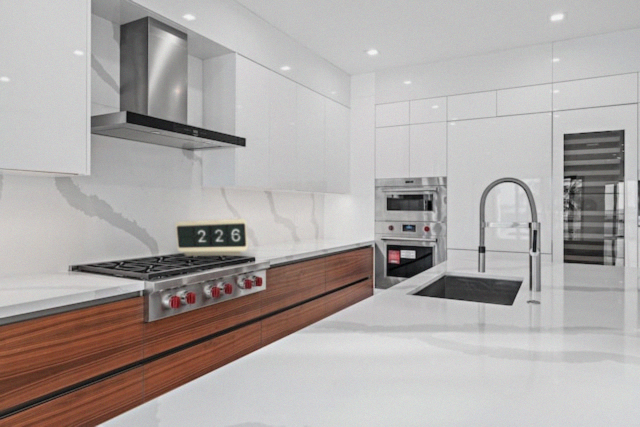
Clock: 2:26
